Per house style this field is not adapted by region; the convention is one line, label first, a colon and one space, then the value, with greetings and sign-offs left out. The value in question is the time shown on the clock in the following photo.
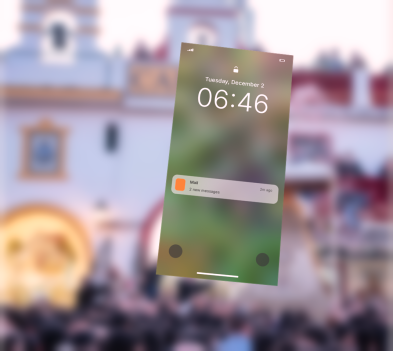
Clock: 6:46
